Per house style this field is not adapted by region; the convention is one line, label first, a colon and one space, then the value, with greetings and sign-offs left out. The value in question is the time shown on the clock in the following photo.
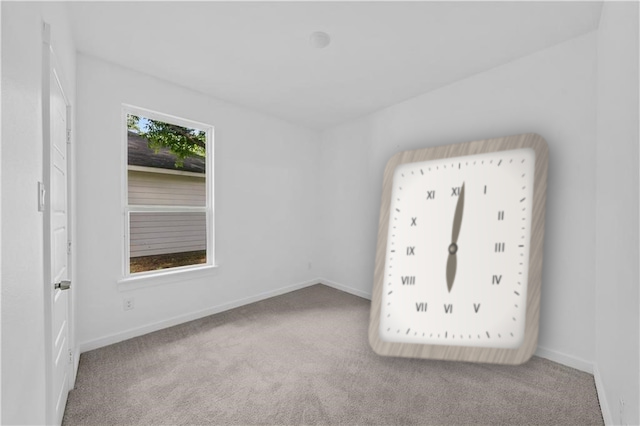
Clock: 6:01
